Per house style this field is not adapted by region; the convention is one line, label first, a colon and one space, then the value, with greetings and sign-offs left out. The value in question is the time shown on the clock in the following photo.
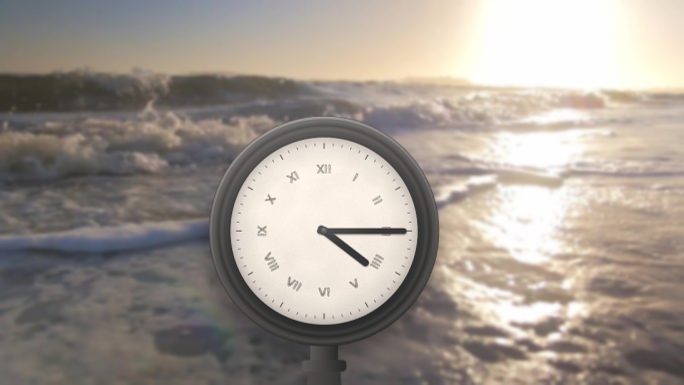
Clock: 4:15
